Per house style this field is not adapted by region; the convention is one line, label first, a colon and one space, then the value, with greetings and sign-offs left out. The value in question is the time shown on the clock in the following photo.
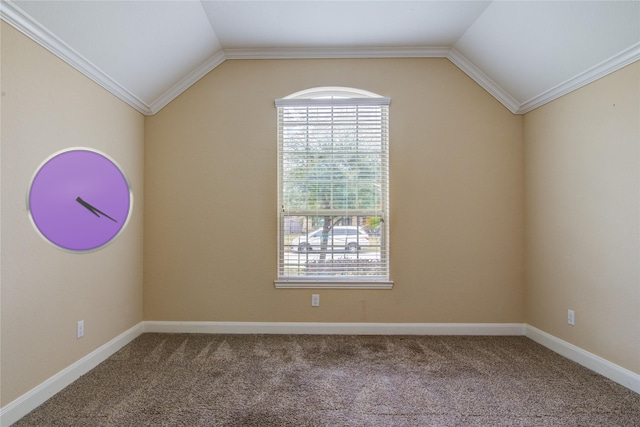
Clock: 4:20
